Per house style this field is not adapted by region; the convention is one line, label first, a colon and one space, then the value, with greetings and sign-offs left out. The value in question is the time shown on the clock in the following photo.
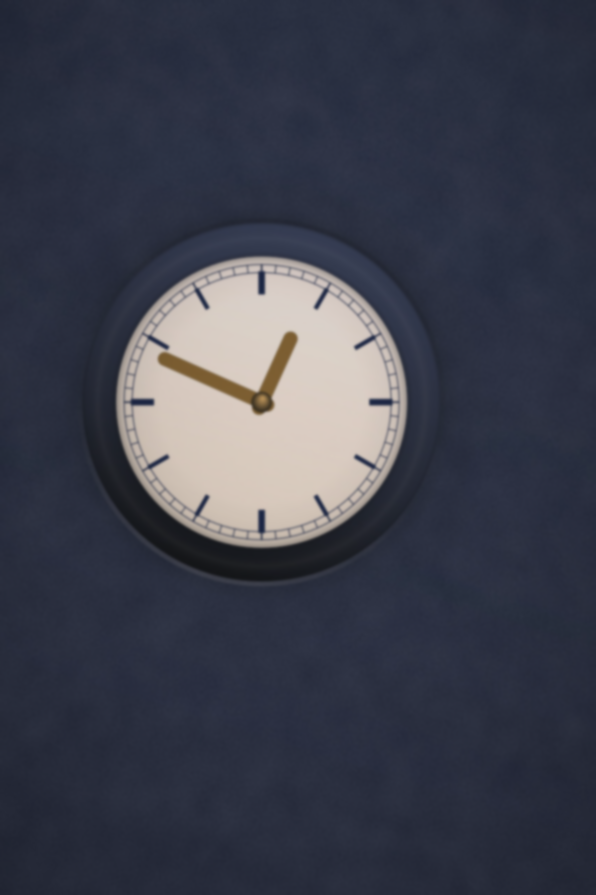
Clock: 12:49
